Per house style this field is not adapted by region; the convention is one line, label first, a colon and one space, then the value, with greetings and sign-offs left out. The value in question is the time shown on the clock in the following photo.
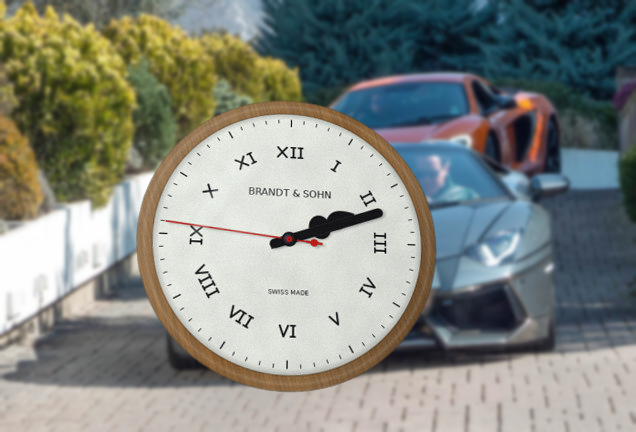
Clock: 2:11:46
